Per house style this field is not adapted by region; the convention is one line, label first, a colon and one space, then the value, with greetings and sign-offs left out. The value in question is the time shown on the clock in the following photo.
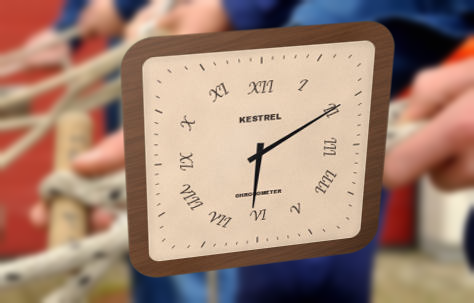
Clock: 6:10
